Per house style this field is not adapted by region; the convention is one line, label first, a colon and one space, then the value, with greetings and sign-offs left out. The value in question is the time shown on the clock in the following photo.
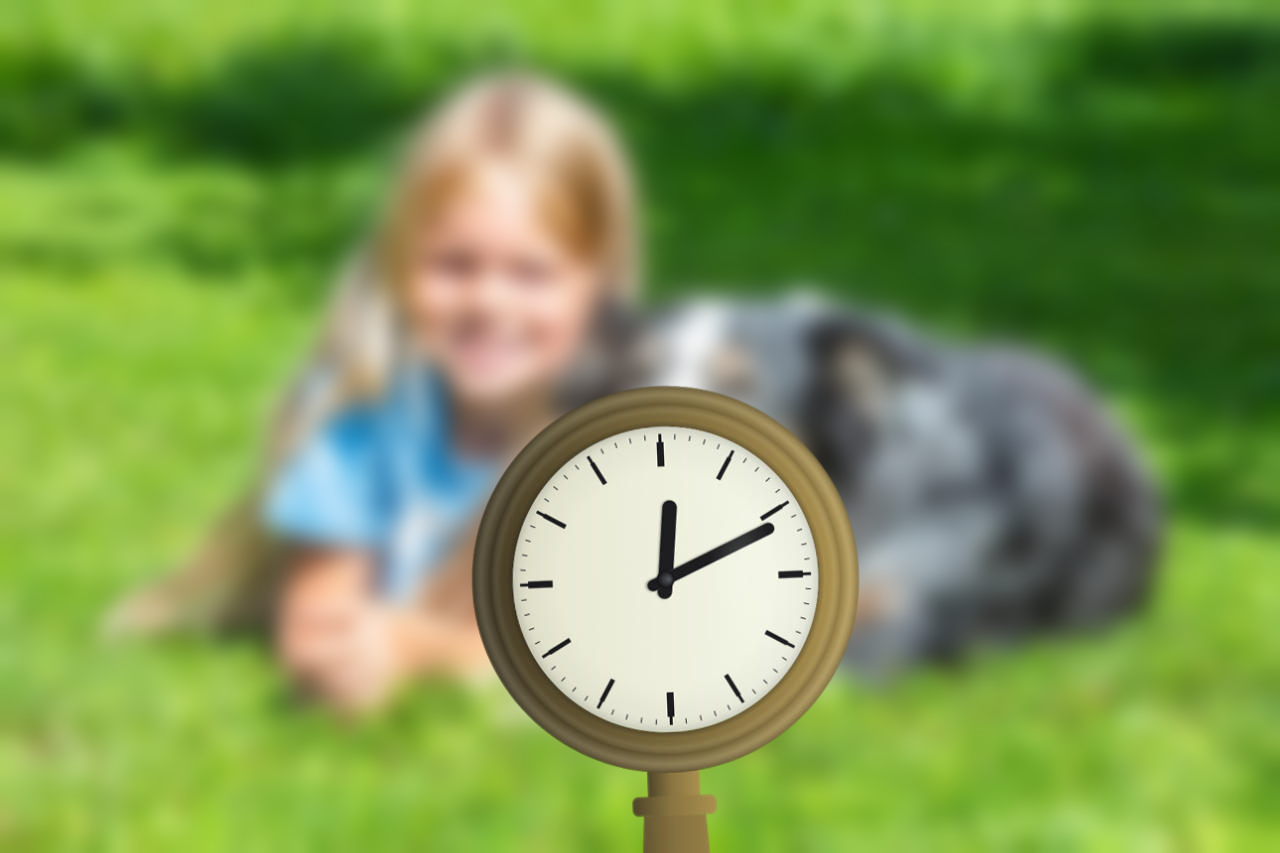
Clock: 12:11
